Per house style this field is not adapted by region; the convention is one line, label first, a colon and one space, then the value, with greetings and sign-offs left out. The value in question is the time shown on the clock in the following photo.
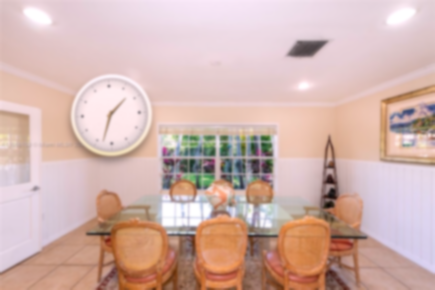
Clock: 1:33
